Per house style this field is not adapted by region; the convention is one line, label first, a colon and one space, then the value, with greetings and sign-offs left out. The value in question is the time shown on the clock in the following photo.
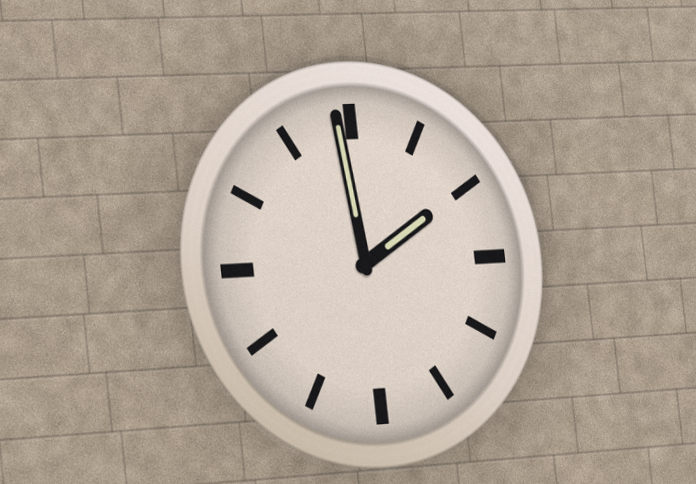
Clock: 1:59
